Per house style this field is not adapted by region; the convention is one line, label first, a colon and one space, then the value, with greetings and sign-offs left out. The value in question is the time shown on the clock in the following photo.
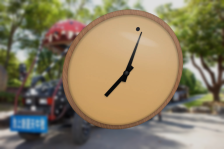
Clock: 7:01
